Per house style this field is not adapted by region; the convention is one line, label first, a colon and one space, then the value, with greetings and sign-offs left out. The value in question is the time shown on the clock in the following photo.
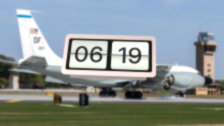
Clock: 6:19
